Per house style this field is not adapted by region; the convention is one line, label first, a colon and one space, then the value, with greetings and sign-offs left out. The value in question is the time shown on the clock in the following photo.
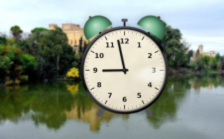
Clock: 8:58
